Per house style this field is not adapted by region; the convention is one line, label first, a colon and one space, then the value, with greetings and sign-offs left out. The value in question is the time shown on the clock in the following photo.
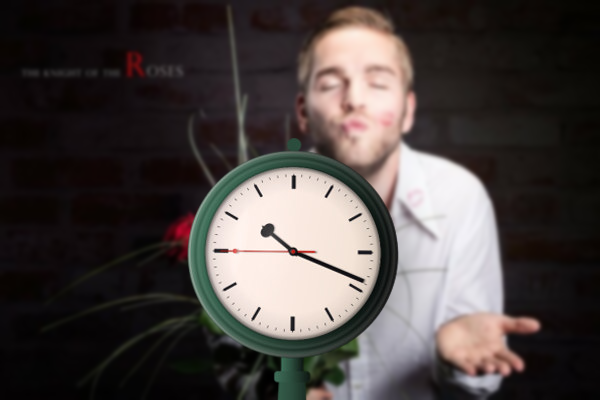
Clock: 10:18:45
